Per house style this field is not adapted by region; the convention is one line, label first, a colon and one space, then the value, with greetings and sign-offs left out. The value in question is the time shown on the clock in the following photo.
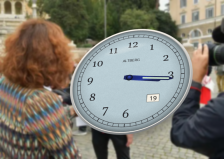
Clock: 3:16
